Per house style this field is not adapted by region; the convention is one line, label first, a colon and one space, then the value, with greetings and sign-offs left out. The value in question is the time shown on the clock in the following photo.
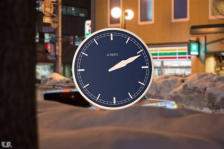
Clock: 2:11
